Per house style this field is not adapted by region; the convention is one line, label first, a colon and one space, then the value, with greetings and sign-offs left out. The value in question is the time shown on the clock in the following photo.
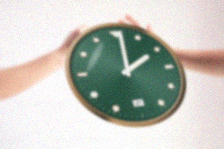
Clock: 2:01
